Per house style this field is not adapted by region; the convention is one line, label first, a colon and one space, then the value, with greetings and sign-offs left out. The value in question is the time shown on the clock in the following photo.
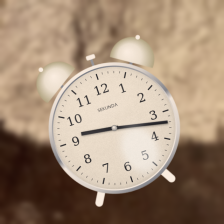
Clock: 9:17
